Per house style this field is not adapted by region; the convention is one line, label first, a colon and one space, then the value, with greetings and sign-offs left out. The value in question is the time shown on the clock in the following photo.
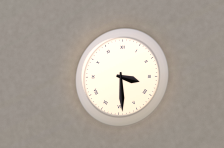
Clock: 3:29
